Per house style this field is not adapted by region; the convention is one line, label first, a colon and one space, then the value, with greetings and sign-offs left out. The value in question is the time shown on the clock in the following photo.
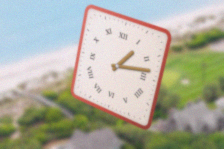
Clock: 1:13
